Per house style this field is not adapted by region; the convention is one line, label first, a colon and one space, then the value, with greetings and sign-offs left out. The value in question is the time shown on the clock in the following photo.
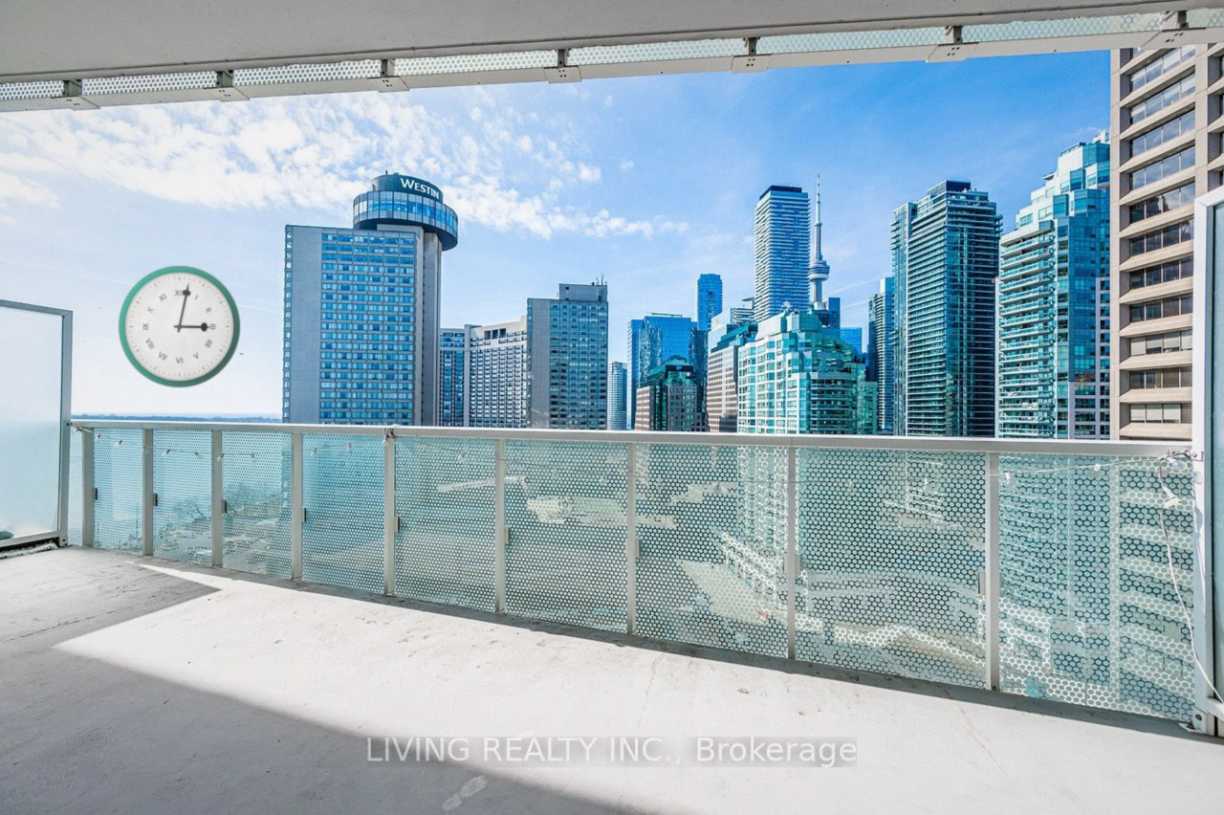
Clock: 3:02
